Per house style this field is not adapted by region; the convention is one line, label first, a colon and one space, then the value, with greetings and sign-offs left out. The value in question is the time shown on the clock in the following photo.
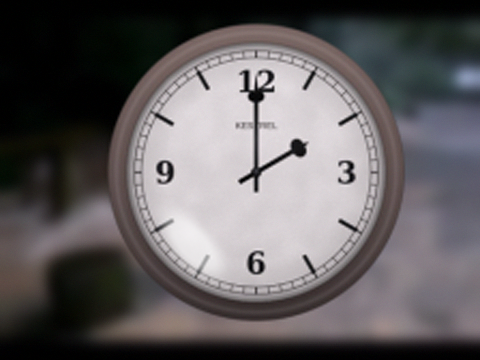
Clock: 2:00
